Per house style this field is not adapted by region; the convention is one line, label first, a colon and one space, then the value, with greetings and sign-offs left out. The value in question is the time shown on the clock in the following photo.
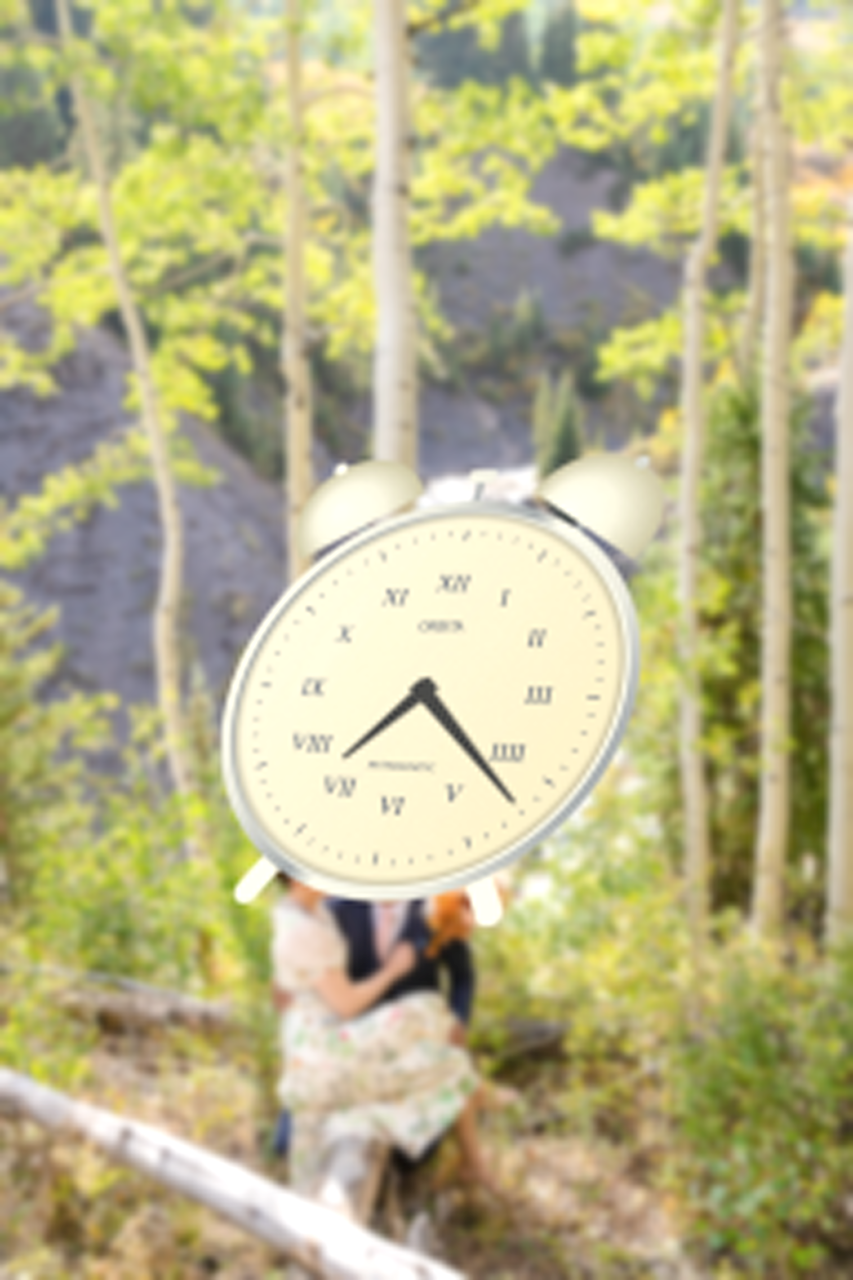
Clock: 7:22
